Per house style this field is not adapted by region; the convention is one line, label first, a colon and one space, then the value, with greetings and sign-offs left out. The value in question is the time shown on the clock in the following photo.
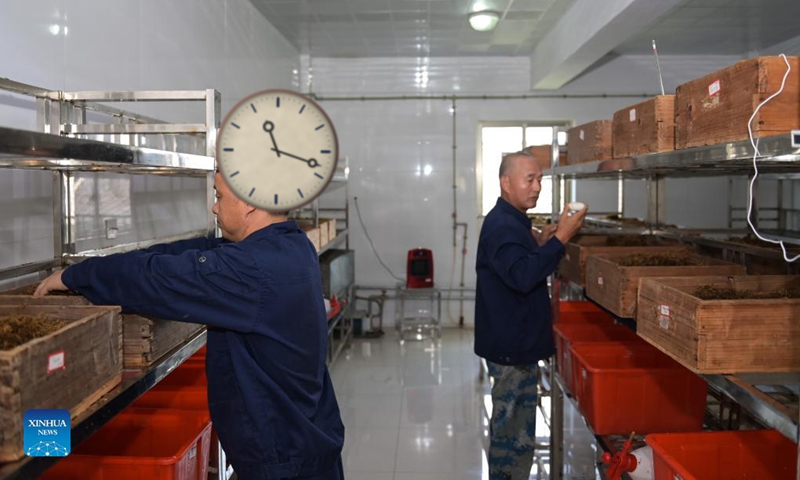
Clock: 11:18
